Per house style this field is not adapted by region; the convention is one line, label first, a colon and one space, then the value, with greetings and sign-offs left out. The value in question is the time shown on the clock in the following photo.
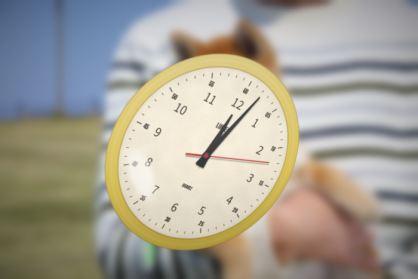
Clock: 12:02:12
